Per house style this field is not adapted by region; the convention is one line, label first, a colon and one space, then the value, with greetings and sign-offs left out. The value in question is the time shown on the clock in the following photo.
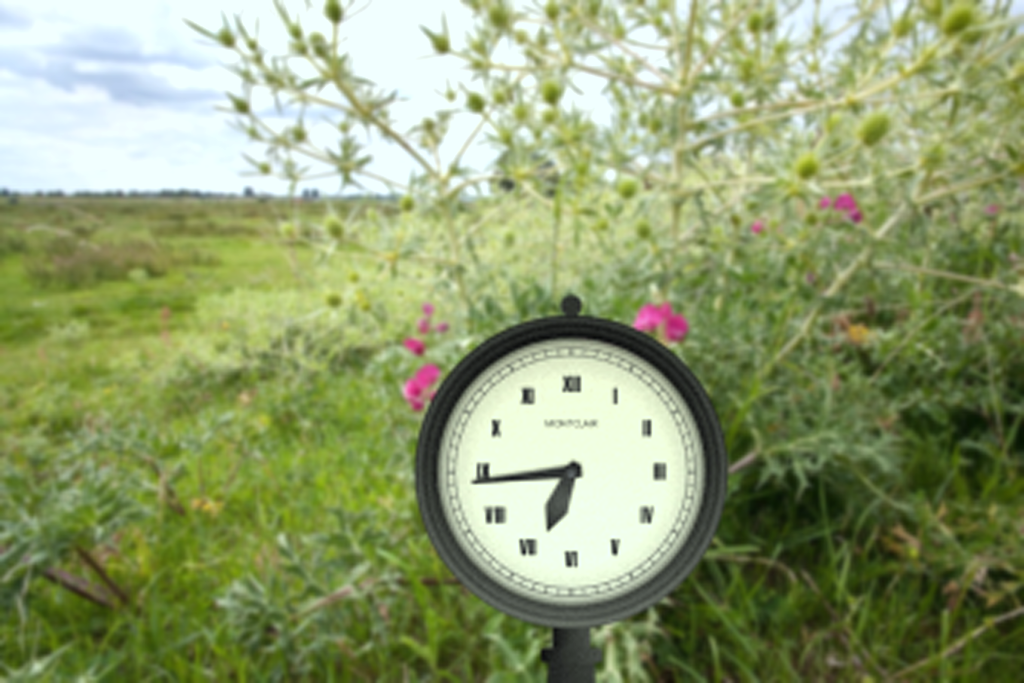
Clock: 6:44
